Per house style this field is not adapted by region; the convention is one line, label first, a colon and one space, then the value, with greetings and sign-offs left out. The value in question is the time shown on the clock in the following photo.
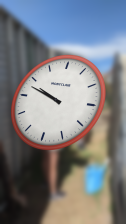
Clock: 9:48
